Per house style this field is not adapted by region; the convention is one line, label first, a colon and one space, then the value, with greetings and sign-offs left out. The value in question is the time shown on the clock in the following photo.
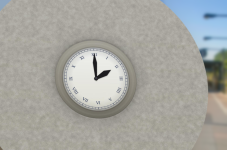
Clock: 2:00
